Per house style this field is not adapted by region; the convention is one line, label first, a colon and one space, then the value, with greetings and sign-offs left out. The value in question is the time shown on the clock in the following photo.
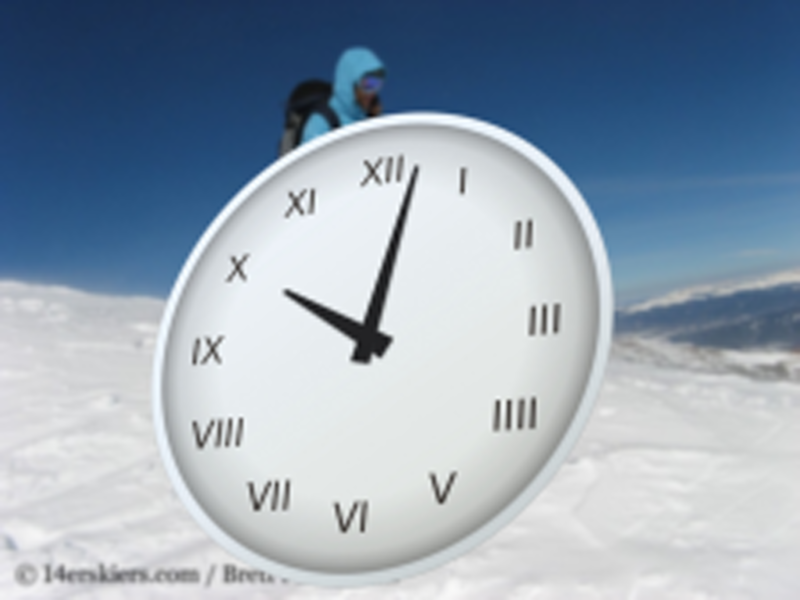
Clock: 10:02
